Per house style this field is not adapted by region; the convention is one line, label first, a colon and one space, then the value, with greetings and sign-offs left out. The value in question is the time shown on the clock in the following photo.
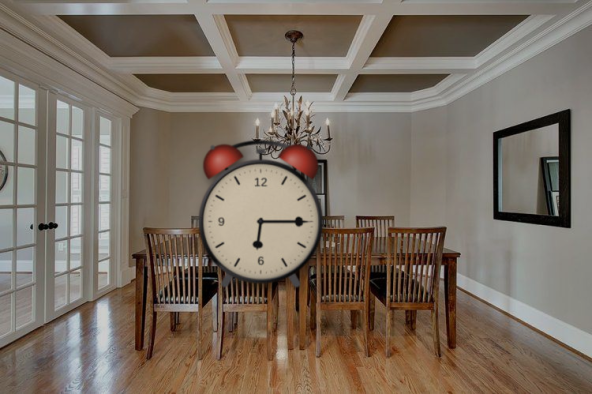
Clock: 6:15
